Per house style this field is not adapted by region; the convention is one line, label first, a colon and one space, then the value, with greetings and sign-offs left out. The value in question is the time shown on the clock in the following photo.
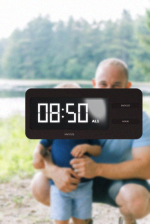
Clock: 8:50
